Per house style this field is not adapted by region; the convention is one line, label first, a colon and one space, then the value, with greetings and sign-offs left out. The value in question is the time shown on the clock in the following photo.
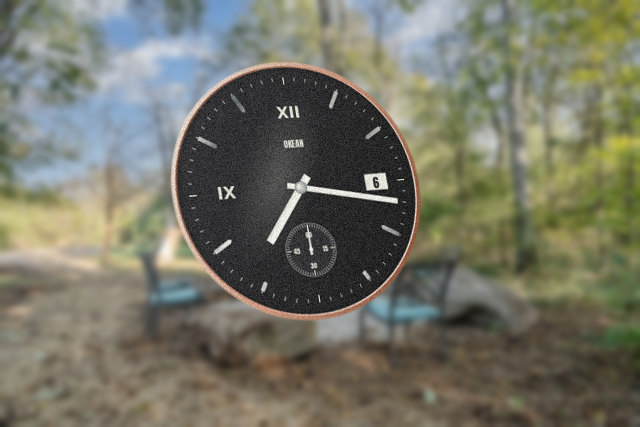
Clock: 7:17
